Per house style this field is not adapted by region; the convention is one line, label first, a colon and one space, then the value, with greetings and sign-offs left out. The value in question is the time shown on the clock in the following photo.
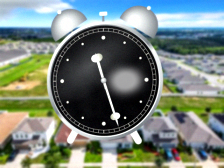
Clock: 11:27
